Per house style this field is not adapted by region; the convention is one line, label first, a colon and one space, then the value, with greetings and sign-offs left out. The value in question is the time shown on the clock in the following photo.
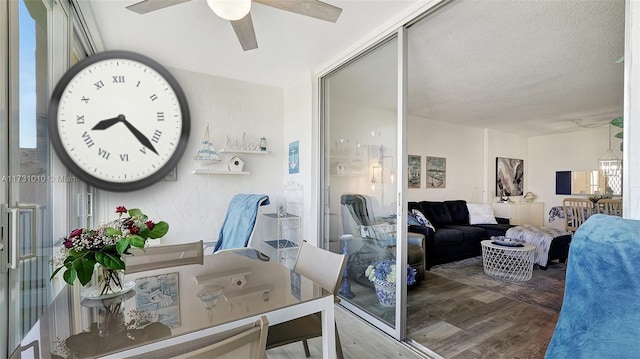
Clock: 8:23
